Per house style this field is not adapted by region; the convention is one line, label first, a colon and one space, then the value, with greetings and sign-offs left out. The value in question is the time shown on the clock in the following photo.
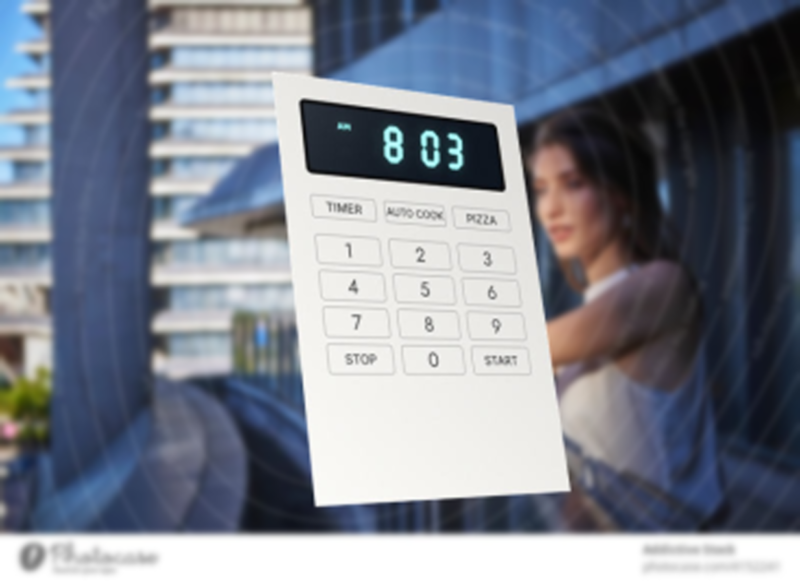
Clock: 8:03
